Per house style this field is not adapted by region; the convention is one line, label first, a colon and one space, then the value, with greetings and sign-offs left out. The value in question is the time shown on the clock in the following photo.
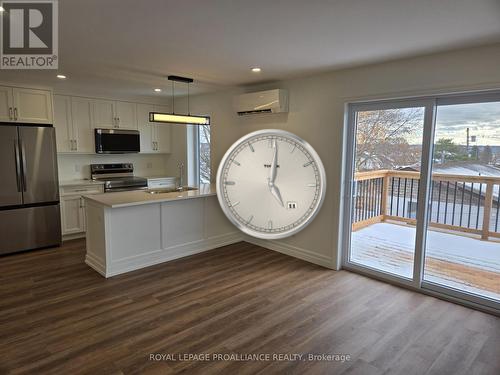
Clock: 5:01
